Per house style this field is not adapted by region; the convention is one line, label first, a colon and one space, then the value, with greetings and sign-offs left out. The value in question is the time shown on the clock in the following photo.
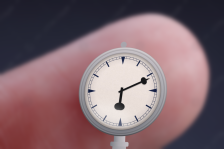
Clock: 6:11
